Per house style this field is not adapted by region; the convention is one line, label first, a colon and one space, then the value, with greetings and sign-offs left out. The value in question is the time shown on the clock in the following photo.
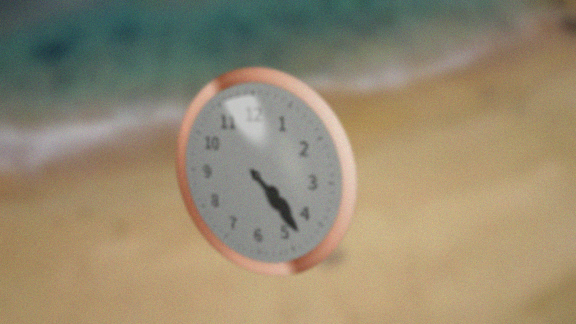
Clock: 4:23
